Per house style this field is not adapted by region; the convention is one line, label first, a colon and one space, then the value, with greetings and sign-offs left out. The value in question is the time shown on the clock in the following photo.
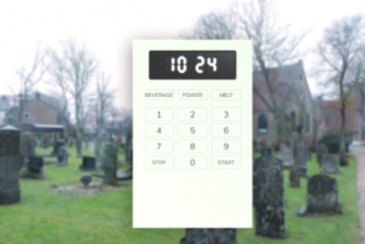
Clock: 10:24
